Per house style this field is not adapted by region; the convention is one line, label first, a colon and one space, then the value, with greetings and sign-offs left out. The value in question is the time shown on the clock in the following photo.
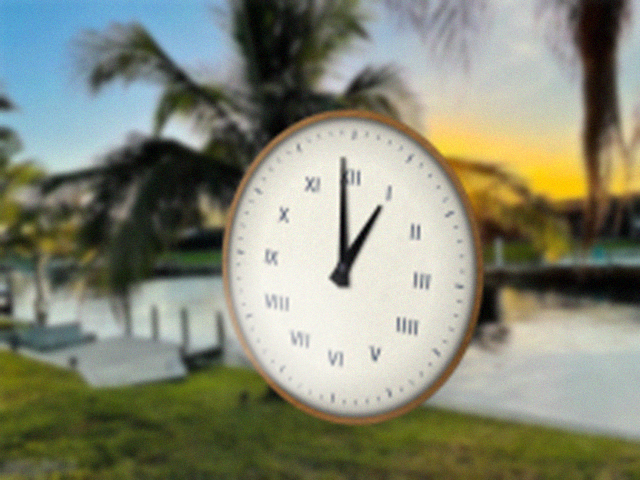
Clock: 12:59
